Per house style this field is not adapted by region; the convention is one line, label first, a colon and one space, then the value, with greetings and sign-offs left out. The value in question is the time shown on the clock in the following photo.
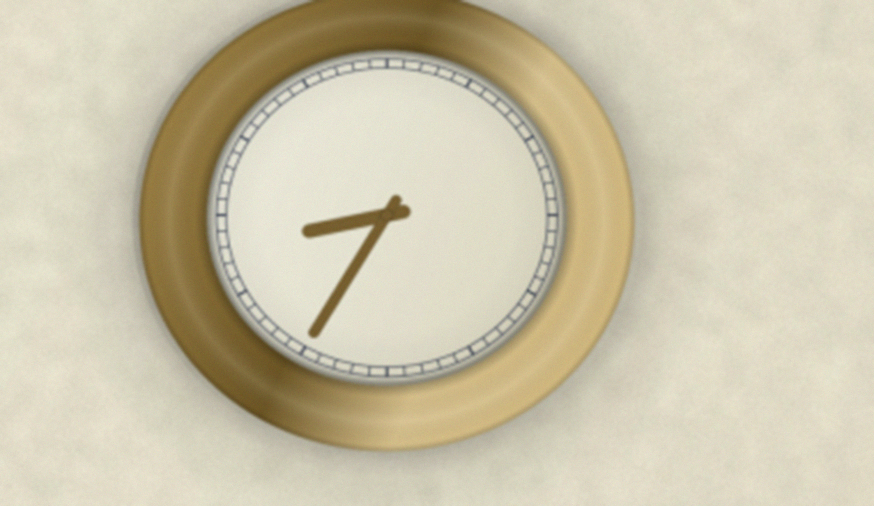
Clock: 8:35
